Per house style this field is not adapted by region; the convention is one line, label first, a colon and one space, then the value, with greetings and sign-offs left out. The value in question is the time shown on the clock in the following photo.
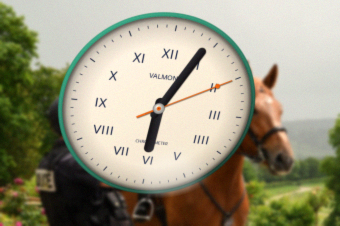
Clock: 6:04:10
